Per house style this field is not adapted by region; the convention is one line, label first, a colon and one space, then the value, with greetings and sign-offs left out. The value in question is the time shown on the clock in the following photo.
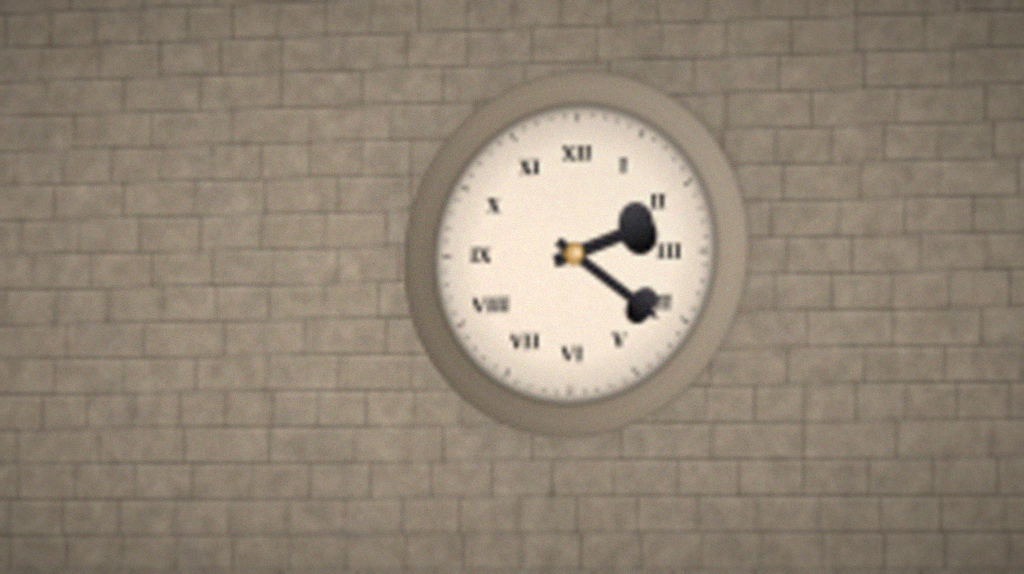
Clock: 2:21
